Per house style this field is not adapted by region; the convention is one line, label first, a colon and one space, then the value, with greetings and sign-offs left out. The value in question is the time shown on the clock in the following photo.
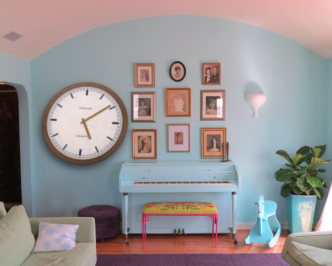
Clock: 5:09
